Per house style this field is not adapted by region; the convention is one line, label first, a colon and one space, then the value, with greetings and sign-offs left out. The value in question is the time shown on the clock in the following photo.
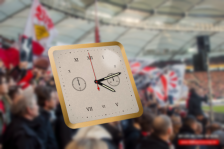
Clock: 4:13
